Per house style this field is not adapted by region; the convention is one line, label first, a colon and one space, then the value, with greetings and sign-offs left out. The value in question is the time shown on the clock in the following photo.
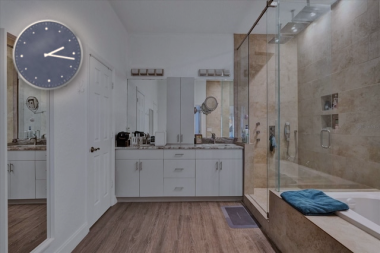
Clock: 2:17
